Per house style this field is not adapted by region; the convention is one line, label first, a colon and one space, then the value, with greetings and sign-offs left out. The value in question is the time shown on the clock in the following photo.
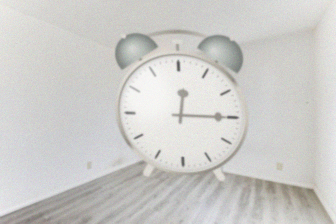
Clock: 12:15
